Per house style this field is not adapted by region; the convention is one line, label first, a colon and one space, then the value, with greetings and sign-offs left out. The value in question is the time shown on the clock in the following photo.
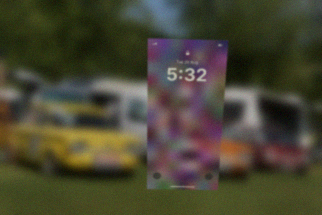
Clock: 5:32
